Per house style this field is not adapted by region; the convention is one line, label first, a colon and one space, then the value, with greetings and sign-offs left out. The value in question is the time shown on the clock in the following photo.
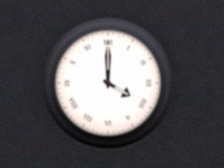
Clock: 4:00
